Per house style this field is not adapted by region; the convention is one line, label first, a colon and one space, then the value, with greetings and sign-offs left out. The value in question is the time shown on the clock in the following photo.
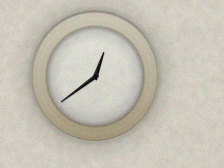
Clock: 12:39
